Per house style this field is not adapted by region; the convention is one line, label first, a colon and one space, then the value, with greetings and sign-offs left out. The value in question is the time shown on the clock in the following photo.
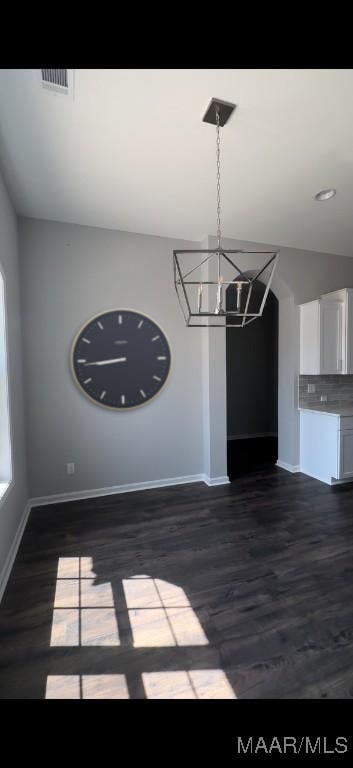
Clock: 8:44
